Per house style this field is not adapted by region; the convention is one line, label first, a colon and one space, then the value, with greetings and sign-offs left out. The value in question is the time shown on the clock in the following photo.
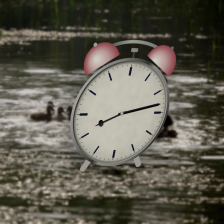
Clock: 8:13
